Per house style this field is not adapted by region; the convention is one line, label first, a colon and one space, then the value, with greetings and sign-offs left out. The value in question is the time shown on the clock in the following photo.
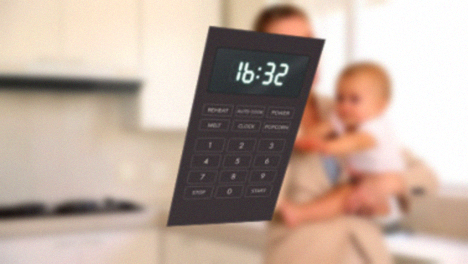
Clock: 16:32
